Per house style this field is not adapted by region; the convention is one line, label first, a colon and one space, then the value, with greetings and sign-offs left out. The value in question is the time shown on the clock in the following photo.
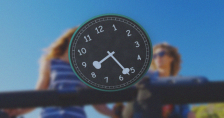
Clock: 8:27
